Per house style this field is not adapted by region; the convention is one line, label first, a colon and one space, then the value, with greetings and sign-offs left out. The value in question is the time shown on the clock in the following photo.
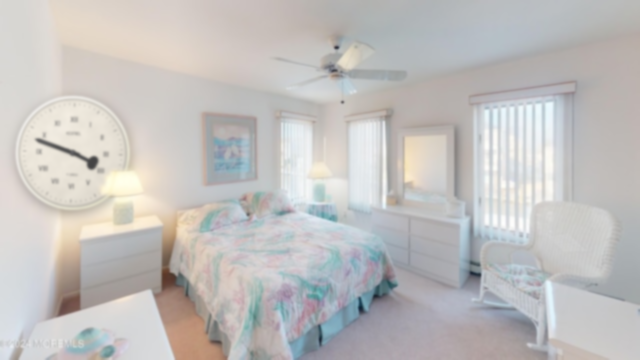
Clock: 3:48
